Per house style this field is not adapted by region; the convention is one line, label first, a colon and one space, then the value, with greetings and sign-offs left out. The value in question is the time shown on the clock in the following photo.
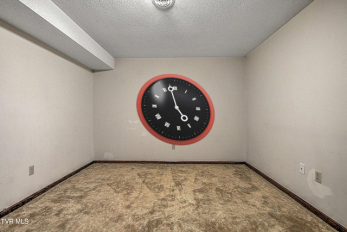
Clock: 4:58
